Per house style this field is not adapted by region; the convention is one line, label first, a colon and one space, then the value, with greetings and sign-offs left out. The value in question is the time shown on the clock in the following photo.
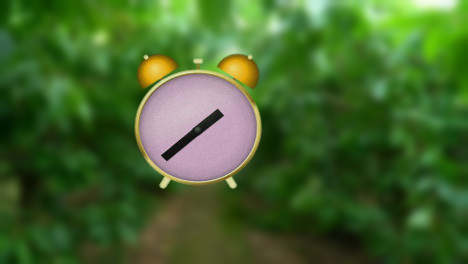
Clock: 1:38
